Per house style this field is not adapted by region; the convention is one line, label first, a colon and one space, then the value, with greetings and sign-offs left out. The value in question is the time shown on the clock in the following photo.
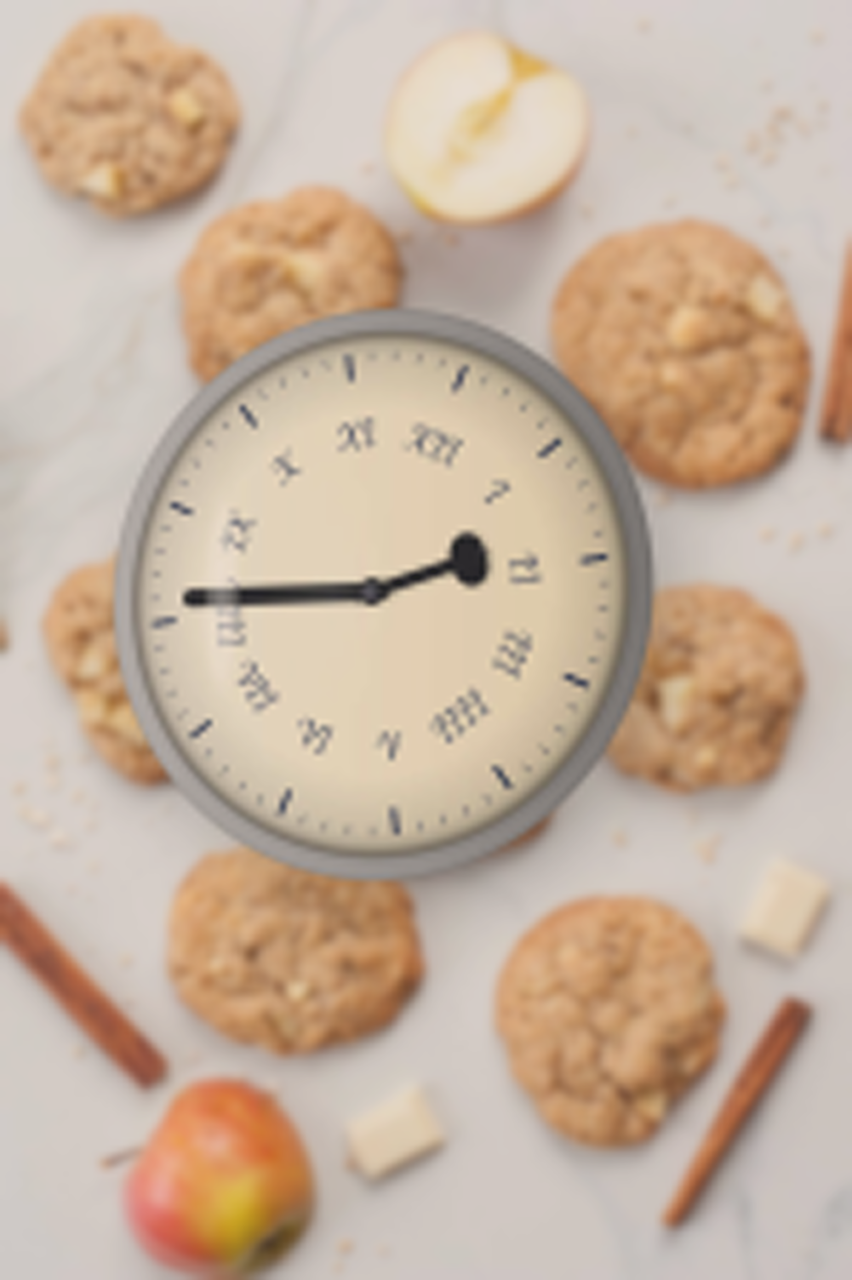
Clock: 1:41
